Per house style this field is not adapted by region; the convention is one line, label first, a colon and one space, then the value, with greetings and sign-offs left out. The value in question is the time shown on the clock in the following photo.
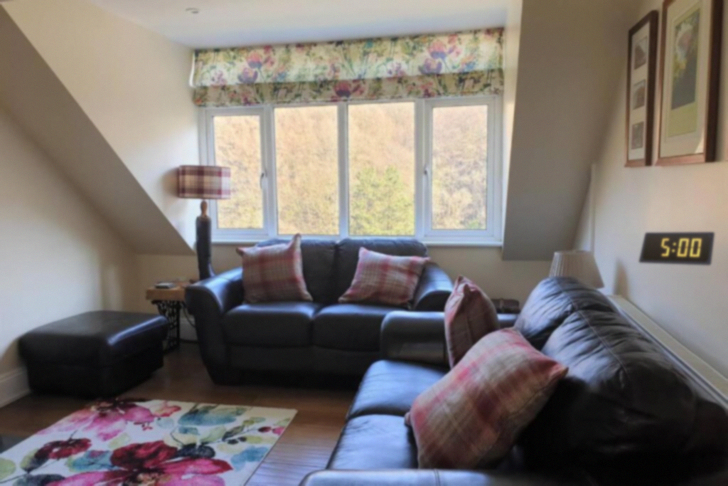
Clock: 5:00
